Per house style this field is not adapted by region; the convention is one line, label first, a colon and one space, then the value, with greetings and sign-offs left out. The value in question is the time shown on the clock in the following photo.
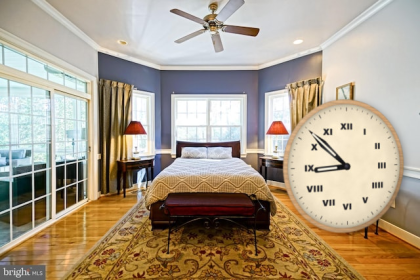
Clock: 8:52
